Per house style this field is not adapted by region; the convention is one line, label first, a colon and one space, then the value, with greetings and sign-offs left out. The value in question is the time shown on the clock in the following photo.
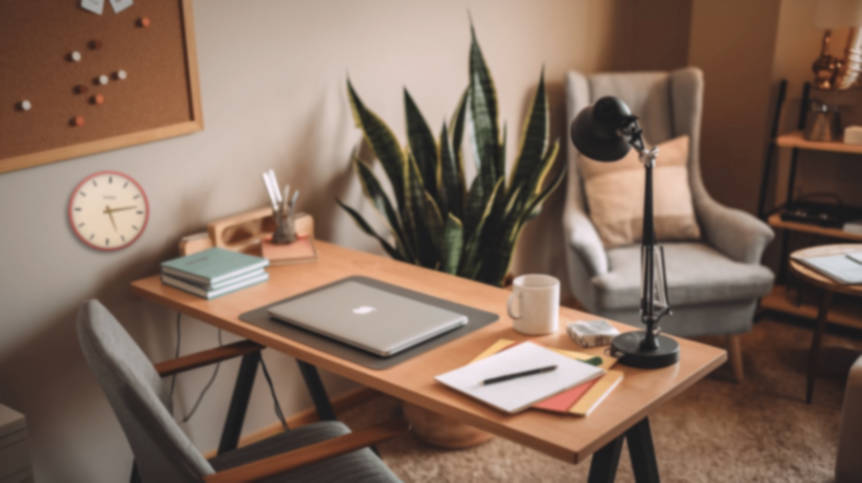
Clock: 5:13
